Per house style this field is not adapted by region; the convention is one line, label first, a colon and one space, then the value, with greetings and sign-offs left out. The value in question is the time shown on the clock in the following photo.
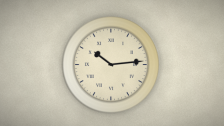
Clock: 10:14
